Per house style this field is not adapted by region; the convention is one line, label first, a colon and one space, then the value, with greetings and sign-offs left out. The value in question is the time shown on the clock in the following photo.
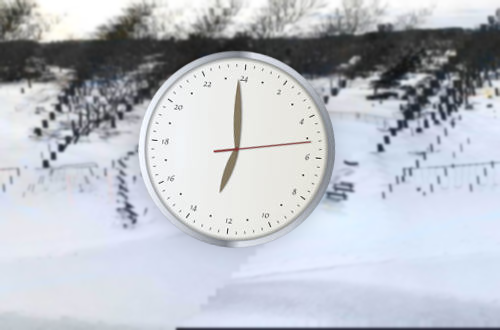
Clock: 12:59:13
